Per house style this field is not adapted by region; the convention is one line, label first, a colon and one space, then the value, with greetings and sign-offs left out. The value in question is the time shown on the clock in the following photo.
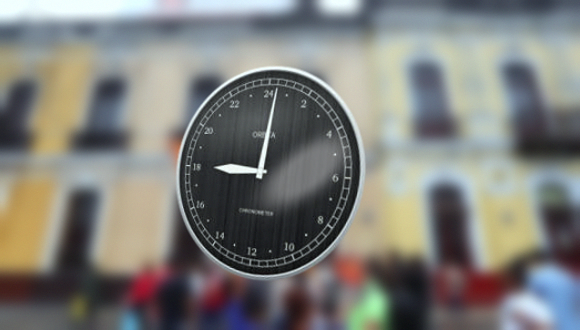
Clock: 18:01
